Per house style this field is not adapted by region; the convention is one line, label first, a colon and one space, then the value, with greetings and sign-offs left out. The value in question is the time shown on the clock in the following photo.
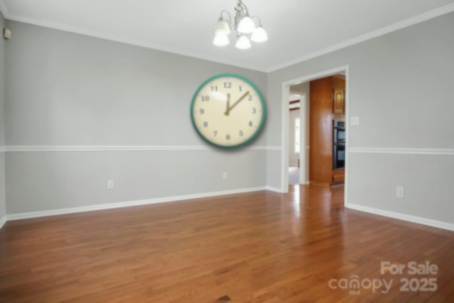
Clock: 12:08
